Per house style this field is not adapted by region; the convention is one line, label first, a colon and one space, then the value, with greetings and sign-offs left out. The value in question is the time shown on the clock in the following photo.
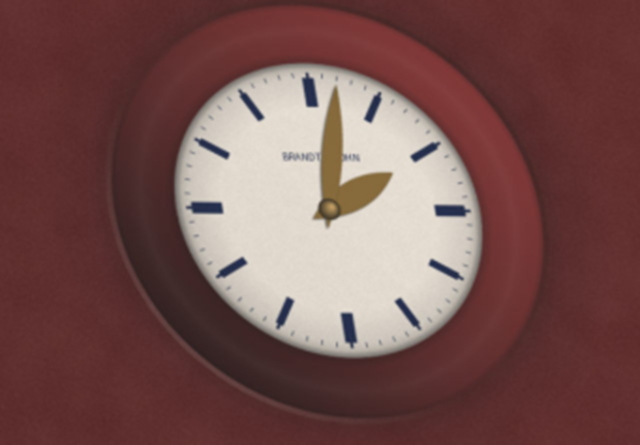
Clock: 2:02
